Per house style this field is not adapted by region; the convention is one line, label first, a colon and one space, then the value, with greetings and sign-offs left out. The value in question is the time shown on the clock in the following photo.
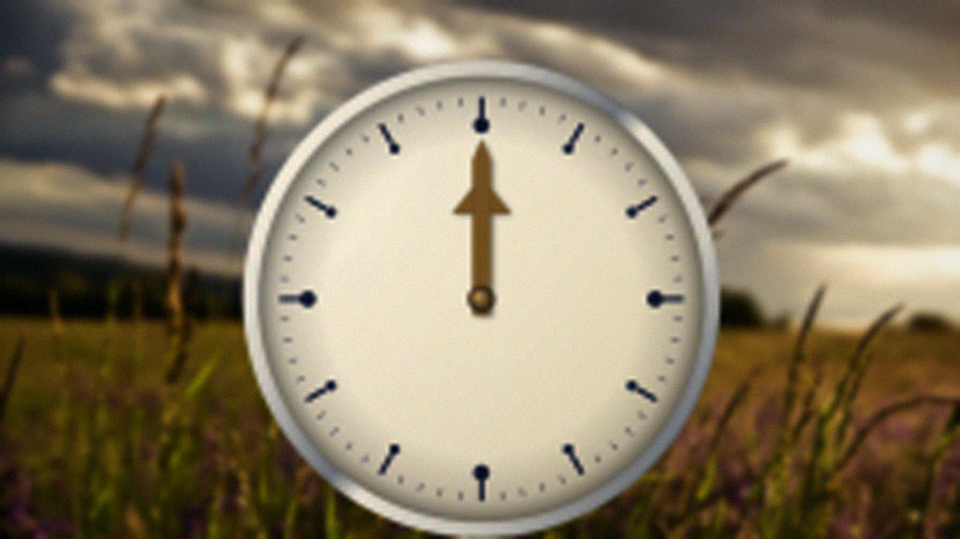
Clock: 12:00
